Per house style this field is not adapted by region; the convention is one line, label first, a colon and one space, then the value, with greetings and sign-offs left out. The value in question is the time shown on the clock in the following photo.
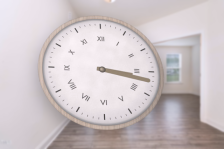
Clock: 3:17
